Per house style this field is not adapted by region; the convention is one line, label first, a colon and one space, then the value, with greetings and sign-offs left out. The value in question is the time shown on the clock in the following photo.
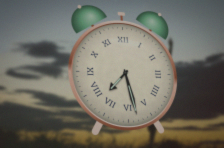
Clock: 7:28
